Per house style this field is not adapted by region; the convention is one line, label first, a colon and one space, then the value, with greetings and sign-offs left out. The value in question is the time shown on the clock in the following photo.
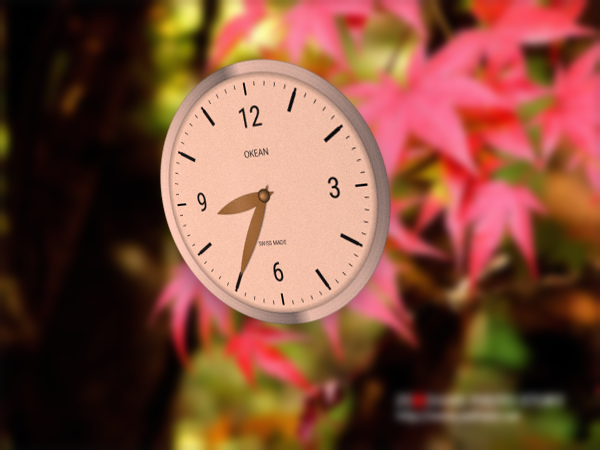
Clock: 8:35
